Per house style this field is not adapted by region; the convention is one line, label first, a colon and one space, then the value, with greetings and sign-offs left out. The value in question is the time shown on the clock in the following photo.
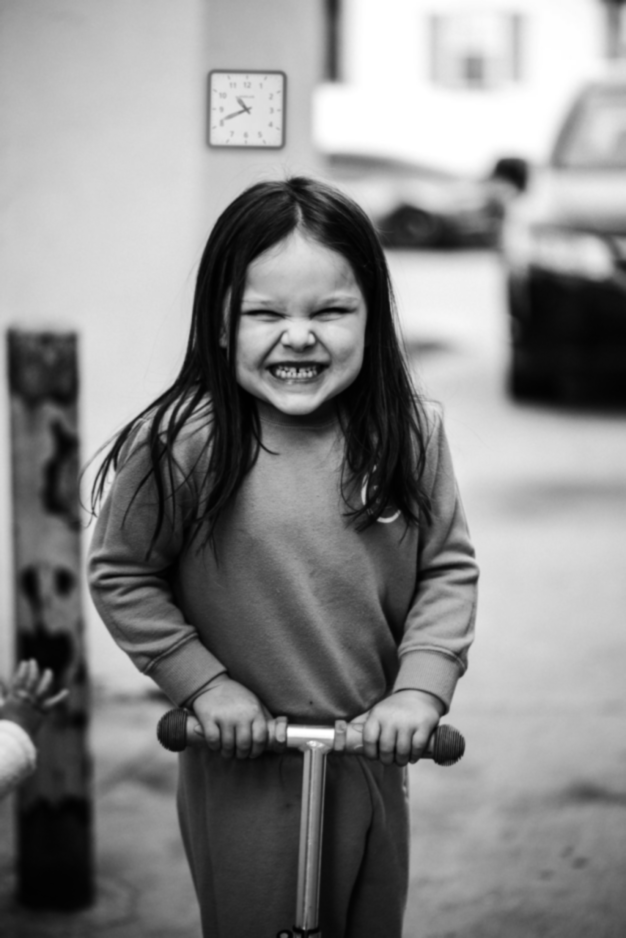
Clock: 10:41
